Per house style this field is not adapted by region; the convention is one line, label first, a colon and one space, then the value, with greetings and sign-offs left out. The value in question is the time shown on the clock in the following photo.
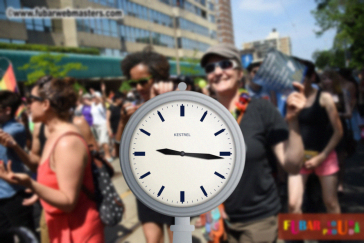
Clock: 9:16
